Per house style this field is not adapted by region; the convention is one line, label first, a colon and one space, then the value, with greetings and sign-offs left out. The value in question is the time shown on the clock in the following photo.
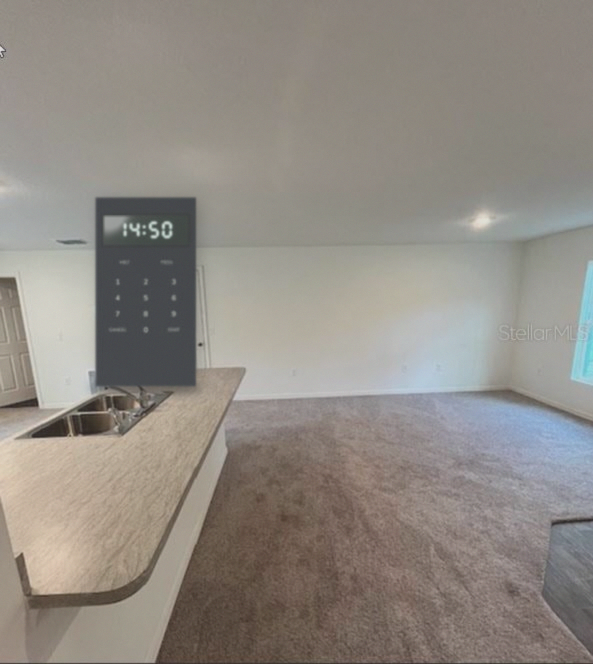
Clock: 14:50
